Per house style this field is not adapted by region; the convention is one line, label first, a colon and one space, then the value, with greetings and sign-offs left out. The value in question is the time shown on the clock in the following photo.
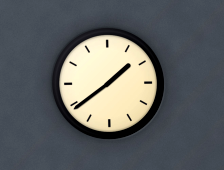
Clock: 1:39
